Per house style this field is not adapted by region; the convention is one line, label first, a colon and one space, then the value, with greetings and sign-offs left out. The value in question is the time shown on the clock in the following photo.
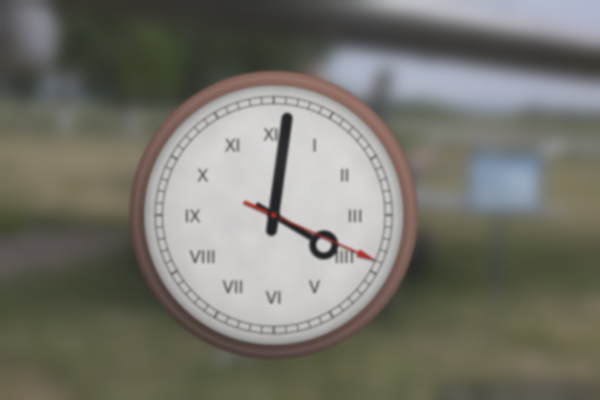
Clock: 4:01:19
